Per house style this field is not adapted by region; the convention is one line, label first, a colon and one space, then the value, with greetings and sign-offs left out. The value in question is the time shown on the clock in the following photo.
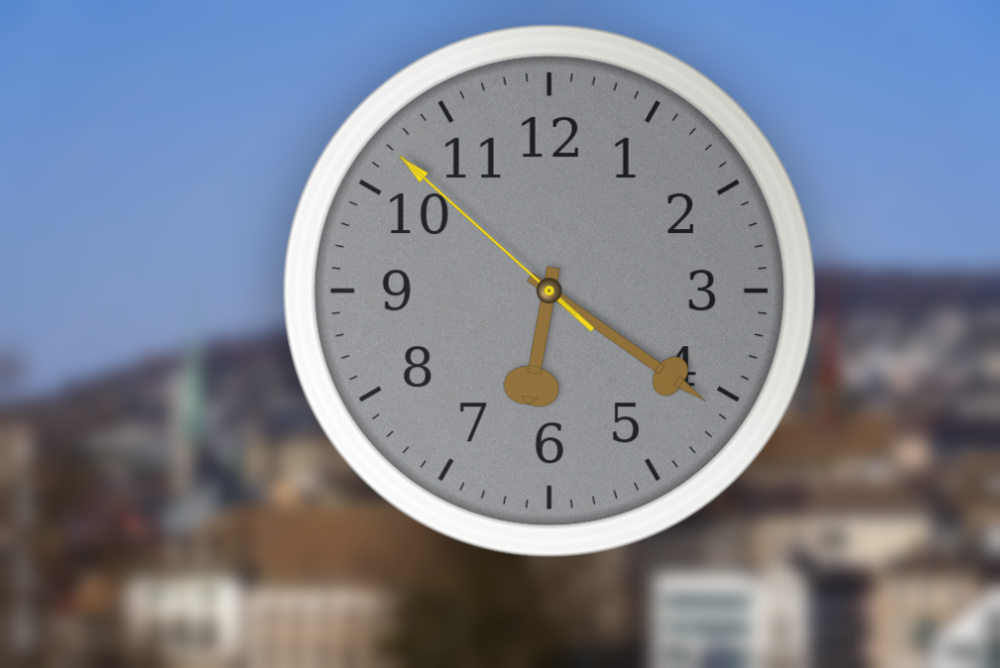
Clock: 6:20:52
